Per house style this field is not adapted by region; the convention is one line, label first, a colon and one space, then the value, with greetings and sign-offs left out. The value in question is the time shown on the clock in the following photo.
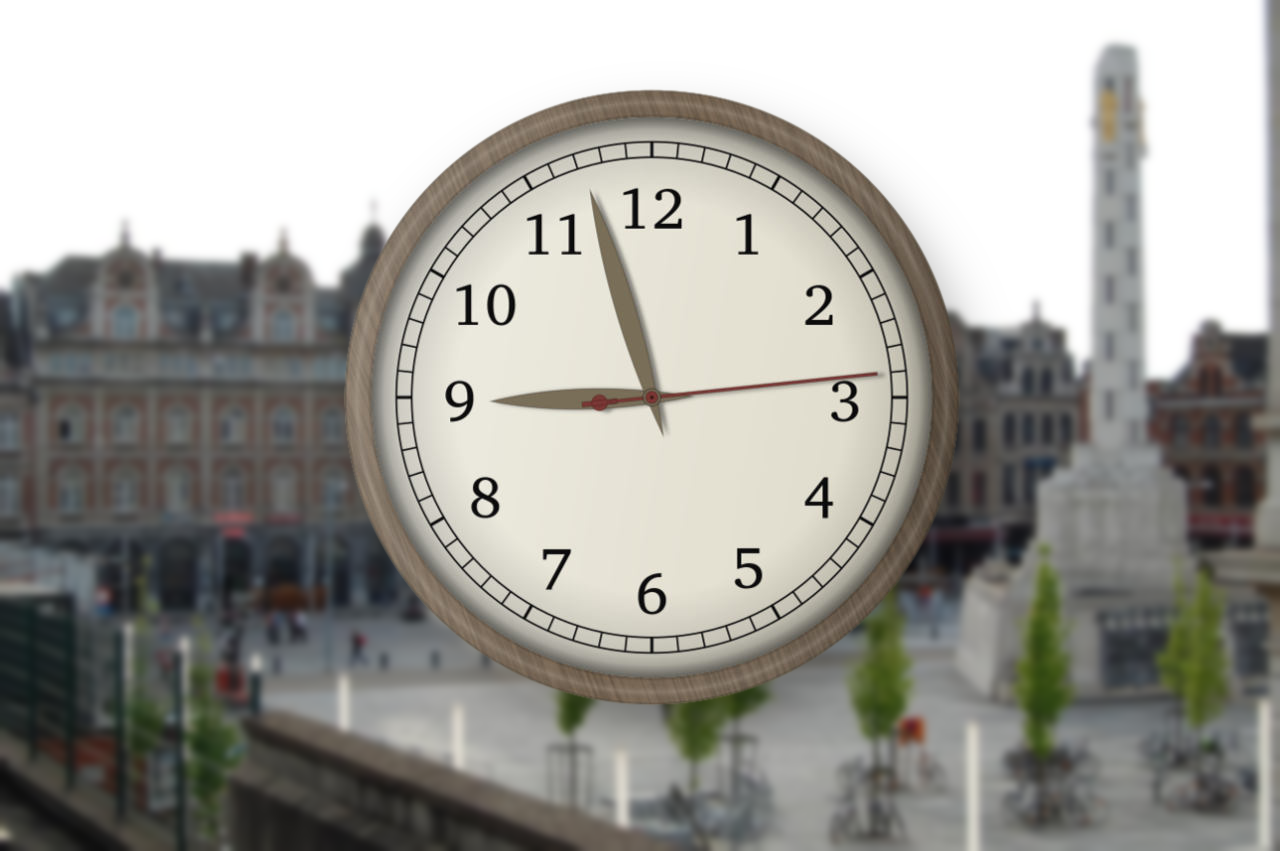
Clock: 8:57:14
